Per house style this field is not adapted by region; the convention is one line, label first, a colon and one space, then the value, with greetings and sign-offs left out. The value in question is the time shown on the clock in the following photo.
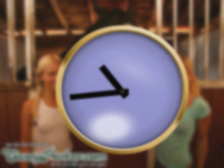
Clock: 10:44
